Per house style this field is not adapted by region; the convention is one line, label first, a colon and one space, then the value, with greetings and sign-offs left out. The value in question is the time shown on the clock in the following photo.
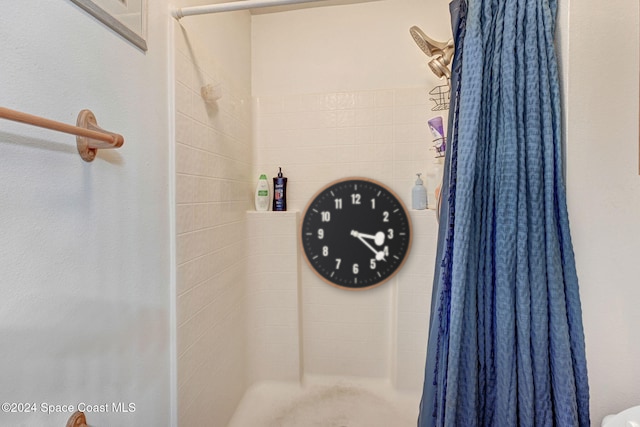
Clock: 3:22
